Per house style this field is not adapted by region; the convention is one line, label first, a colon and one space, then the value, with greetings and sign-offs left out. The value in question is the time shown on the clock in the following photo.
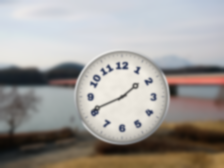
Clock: 1:41
